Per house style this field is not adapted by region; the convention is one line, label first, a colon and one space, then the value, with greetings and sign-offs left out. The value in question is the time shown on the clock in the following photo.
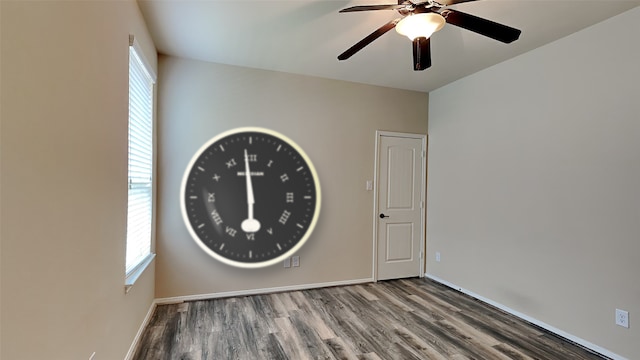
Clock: 5:59
